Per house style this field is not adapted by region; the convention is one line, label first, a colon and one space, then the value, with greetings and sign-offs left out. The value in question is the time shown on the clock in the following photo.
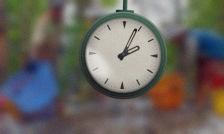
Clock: 2:04
